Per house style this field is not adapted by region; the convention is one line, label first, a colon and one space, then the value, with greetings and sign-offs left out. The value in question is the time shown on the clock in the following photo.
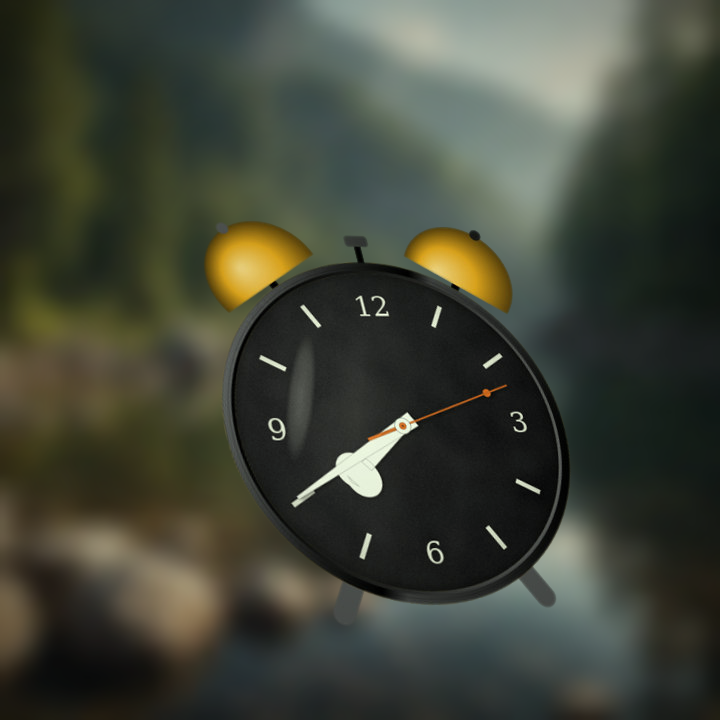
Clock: 7:40:12
